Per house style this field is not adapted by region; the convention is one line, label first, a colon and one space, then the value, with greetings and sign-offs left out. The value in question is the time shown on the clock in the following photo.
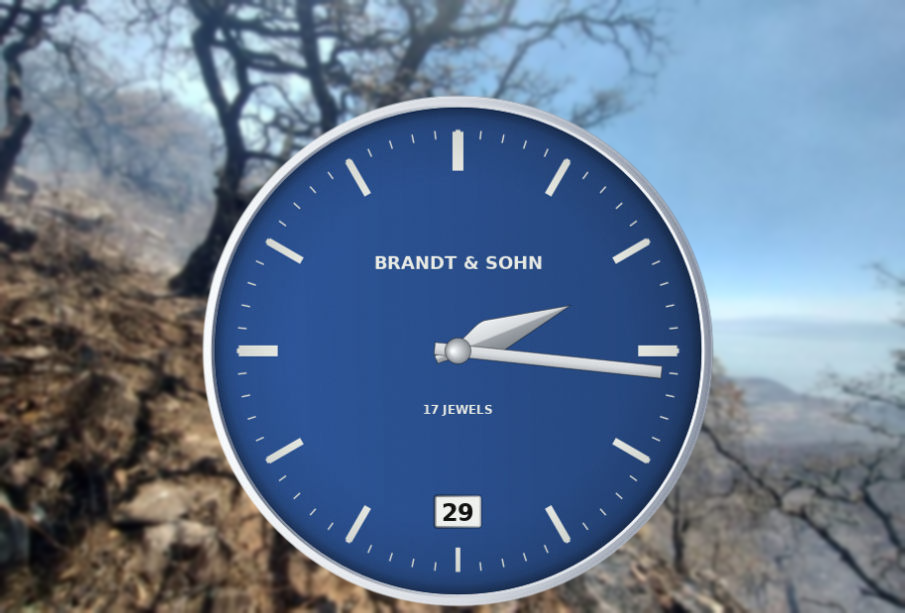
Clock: 2:16
